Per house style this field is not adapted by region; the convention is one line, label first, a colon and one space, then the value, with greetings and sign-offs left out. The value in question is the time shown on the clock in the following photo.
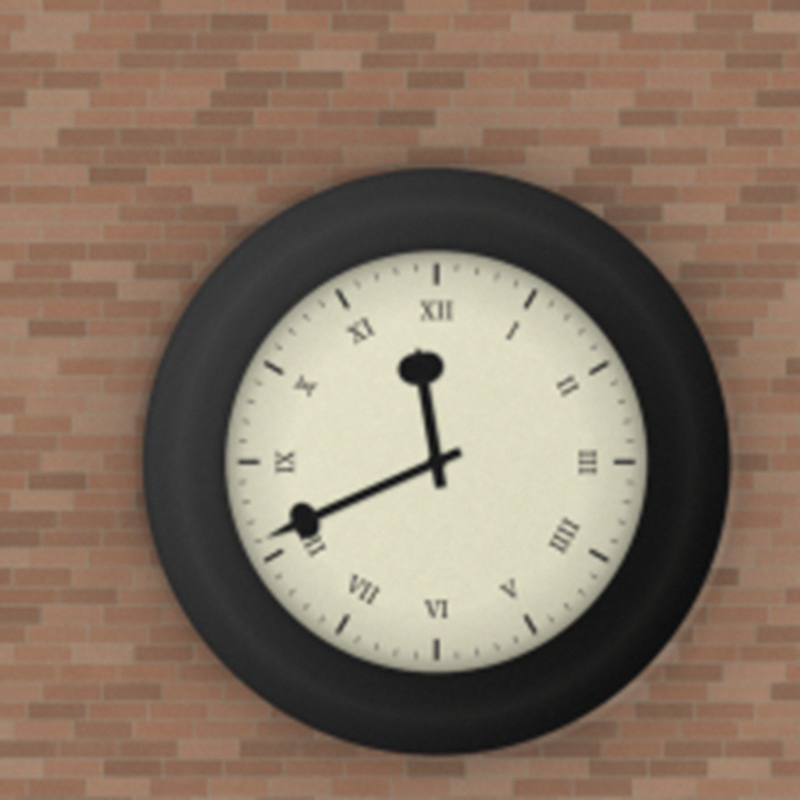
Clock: 11:41
